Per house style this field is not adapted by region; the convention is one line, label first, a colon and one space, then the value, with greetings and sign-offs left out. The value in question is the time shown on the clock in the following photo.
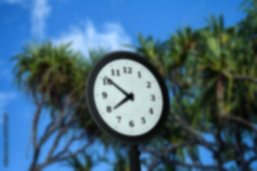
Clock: 7:51
